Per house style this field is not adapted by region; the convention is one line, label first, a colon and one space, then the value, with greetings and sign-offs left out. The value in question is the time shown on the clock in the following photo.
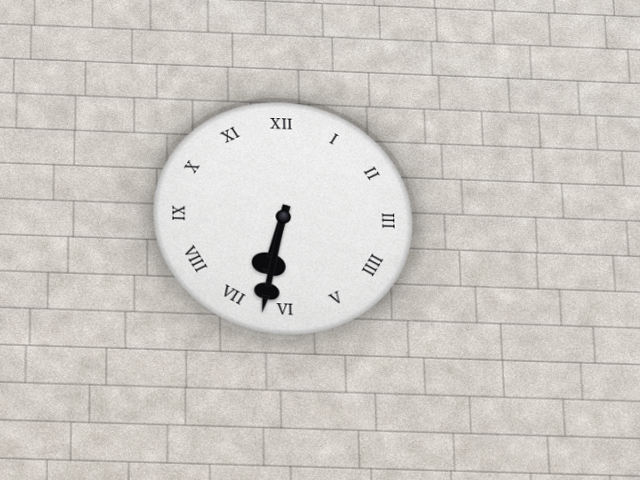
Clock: 6:32
